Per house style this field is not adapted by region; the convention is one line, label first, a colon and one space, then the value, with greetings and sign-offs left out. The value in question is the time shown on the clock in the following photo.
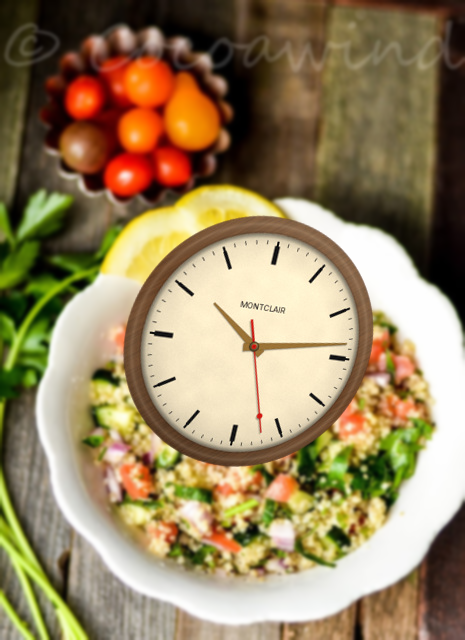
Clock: 10:13:27
